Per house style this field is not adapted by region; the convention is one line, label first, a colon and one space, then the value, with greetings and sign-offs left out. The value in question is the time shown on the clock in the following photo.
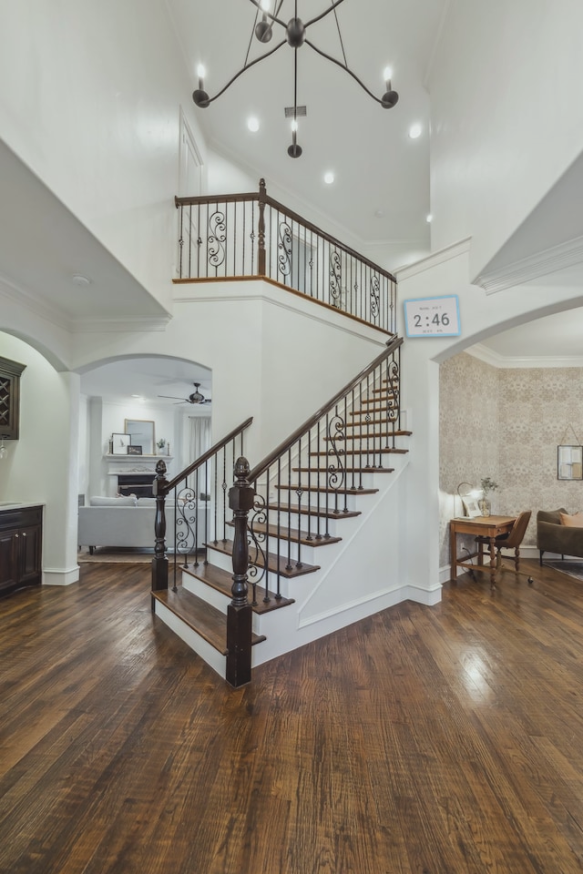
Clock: 2:46
